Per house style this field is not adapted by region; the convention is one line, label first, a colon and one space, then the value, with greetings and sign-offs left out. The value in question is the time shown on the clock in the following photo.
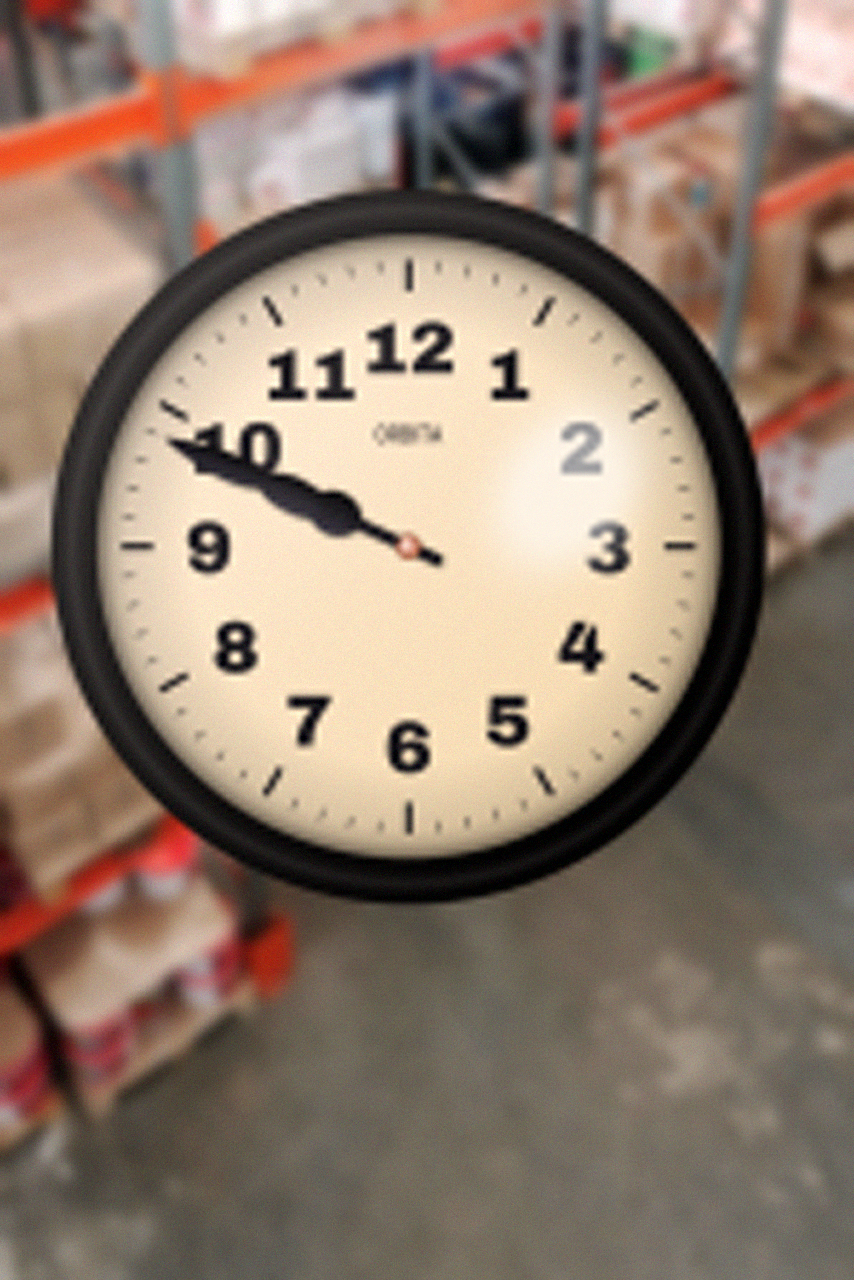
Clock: 9:49
